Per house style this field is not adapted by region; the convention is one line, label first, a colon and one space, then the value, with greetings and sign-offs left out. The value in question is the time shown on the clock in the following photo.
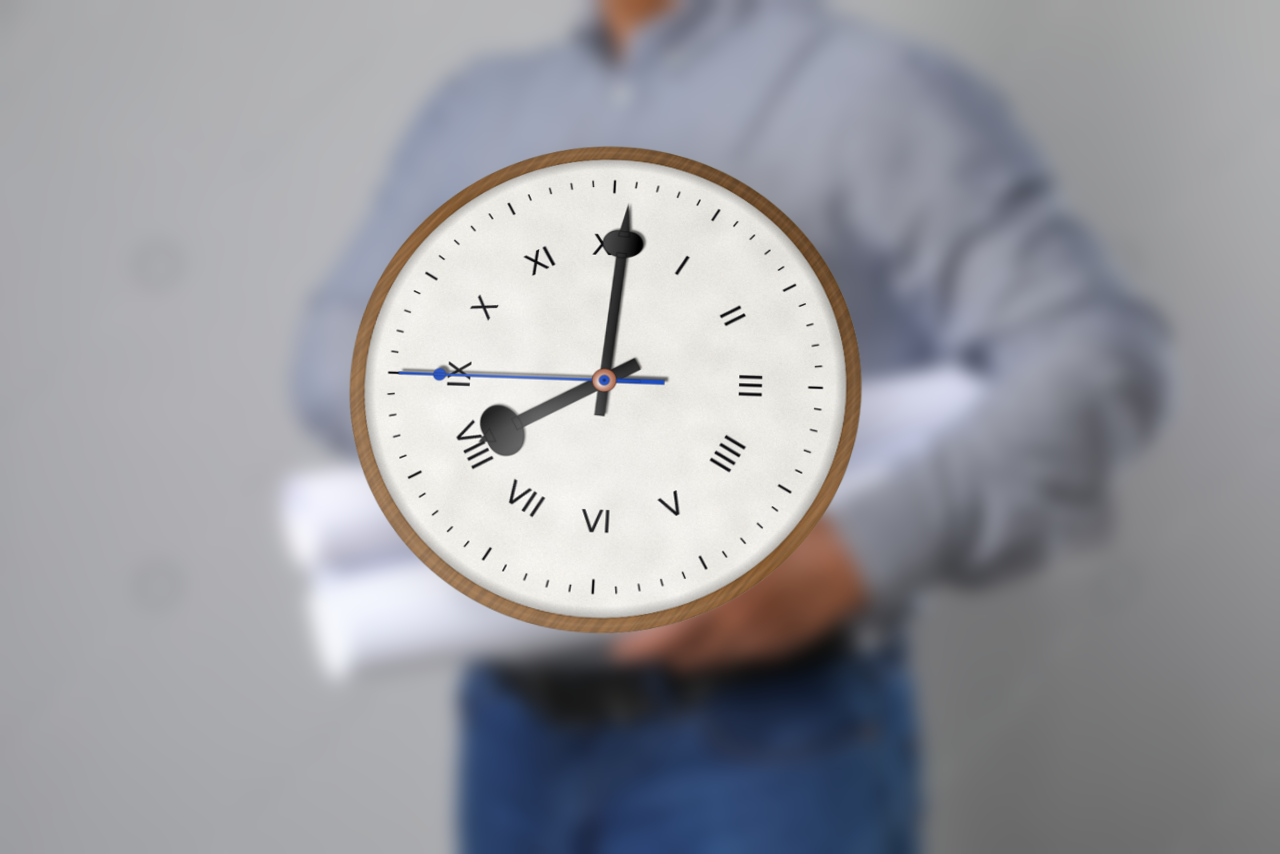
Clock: 8:00:45
